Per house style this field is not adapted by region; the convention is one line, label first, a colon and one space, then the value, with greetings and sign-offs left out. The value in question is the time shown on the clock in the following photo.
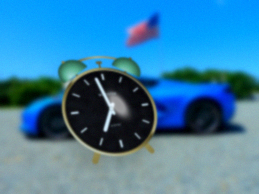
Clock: 6:58
